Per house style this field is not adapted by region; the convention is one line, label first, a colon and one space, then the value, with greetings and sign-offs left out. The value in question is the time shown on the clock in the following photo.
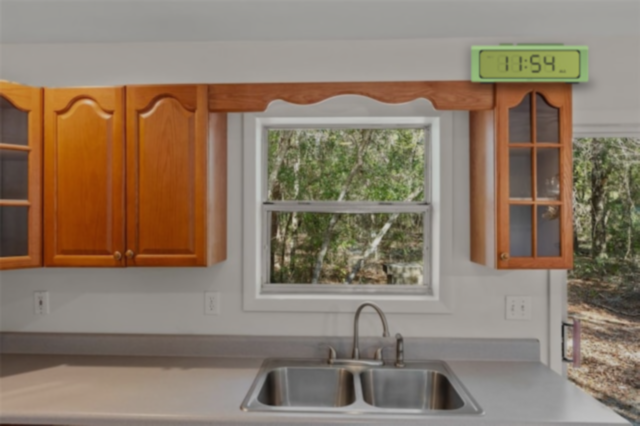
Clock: 11:54
